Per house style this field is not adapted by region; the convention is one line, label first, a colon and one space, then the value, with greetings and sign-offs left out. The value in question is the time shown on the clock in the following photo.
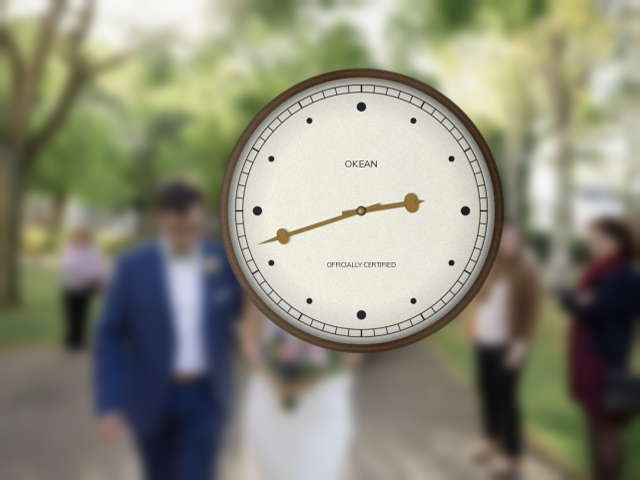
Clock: 2:42
